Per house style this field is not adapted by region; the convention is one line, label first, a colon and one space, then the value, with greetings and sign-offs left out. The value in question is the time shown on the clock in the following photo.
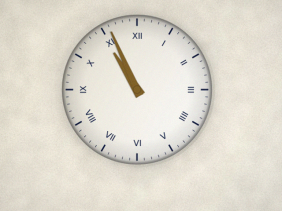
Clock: 10:56
